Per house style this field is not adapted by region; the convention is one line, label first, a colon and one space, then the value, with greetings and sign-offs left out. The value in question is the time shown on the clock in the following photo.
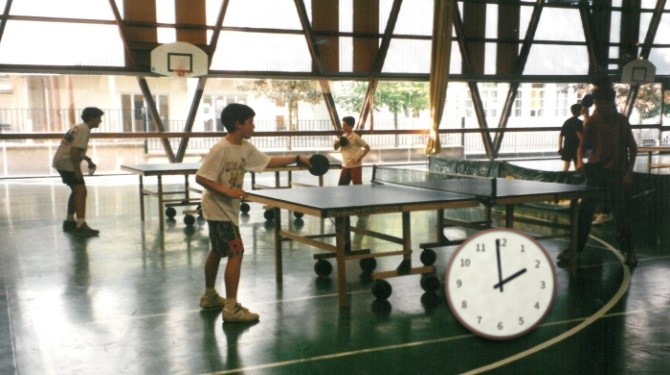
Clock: 1:59
